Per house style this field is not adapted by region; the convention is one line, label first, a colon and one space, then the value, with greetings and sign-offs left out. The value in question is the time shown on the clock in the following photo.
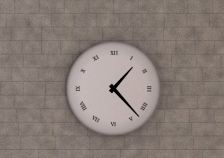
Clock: 1:23
